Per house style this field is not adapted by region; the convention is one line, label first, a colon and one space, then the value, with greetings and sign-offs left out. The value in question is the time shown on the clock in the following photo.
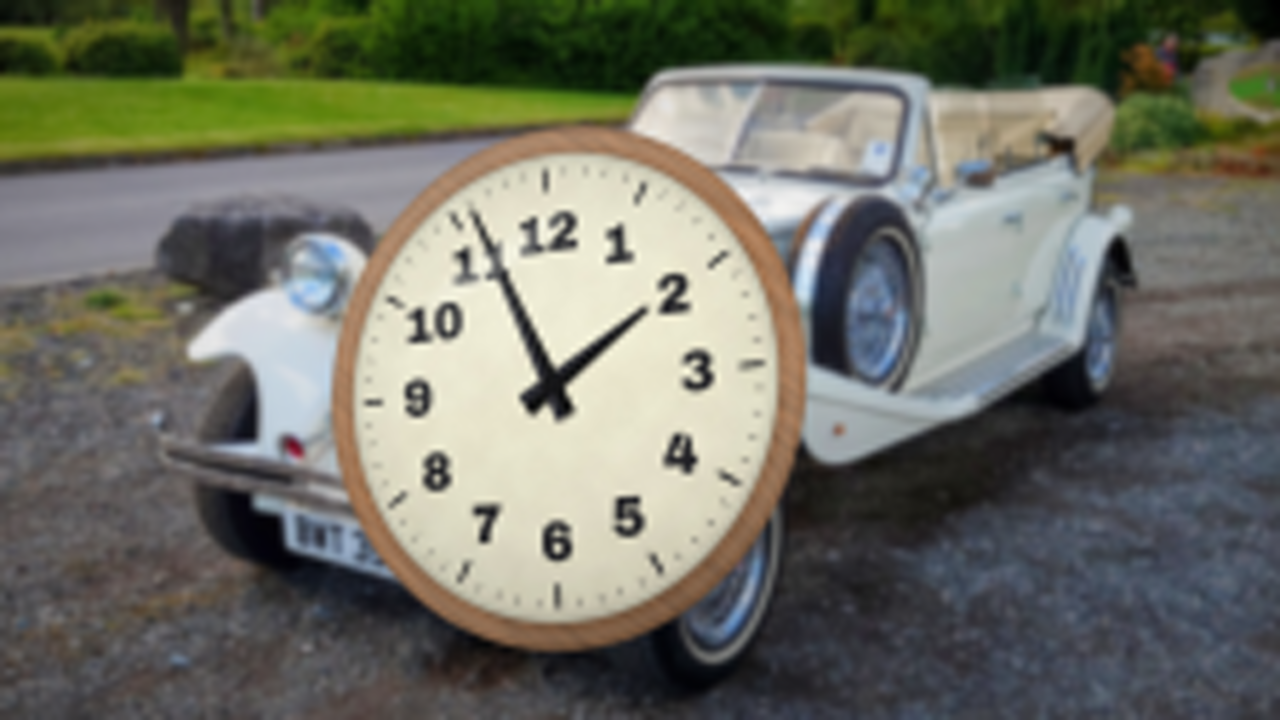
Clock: 1:56
